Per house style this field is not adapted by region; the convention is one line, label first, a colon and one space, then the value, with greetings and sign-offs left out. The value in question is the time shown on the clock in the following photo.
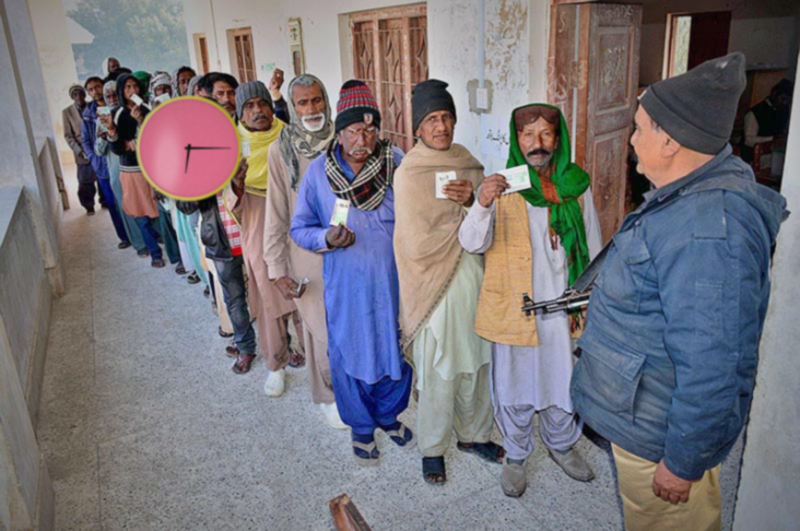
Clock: 6:15
